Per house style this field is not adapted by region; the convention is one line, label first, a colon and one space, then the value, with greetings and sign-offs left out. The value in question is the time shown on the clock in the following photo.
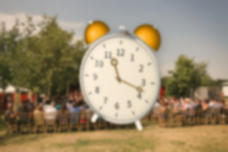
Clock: 11:18
